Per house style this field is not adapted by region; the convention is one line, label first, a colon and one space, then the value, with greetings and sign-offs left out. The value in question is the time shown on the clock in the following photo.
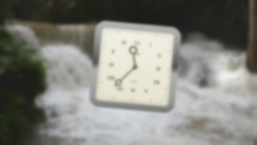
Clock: 11:37
